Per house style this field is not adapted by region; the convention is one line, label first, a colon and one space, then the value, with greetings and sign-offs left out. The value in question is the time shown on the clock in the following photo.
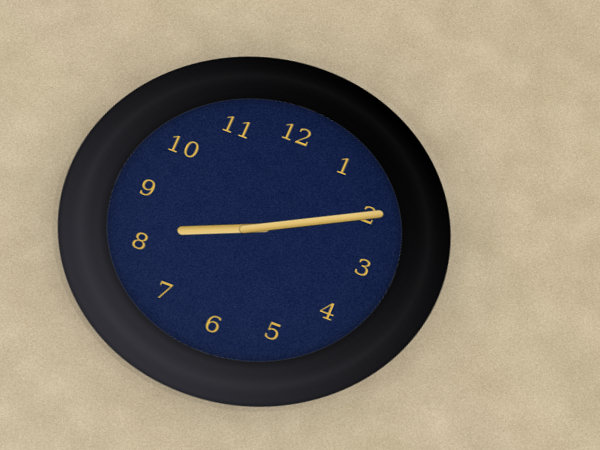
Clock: 8:10
